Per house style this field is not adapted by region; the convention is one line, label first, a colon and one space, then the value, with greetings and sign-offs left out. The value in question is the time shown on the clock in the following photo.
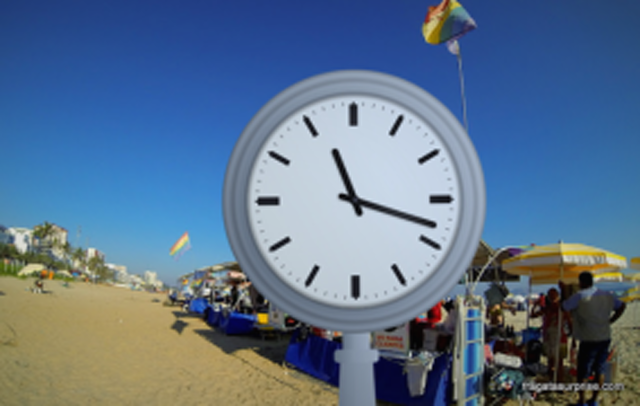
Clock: 11:18
